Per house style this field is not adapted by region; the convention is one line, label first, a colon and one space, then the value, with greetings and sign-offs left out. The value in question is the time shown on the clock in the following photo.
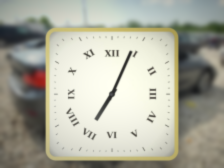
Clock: 7:04
